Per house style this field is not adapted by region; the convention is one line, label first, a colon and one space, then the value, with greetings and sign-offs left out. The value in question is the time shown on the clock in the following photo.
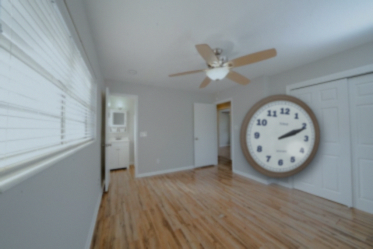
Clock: 2:11
